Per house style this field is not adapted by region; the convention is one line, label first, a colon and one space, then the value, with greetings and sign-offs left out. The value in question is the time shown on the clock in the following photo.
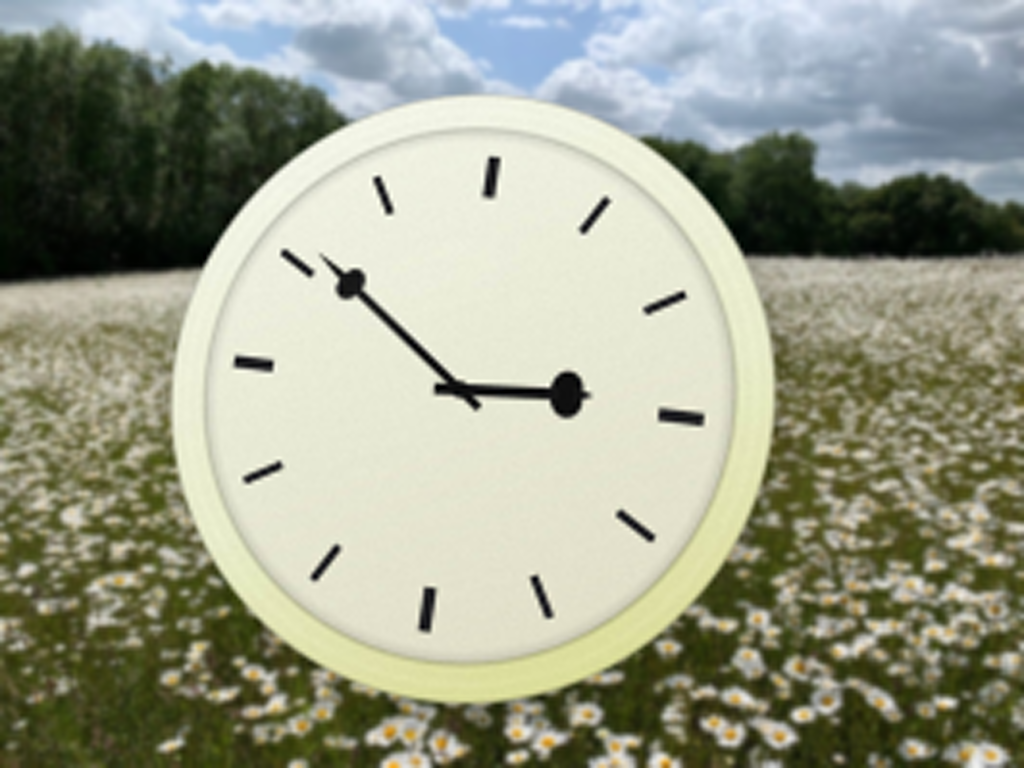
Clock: 2:51
